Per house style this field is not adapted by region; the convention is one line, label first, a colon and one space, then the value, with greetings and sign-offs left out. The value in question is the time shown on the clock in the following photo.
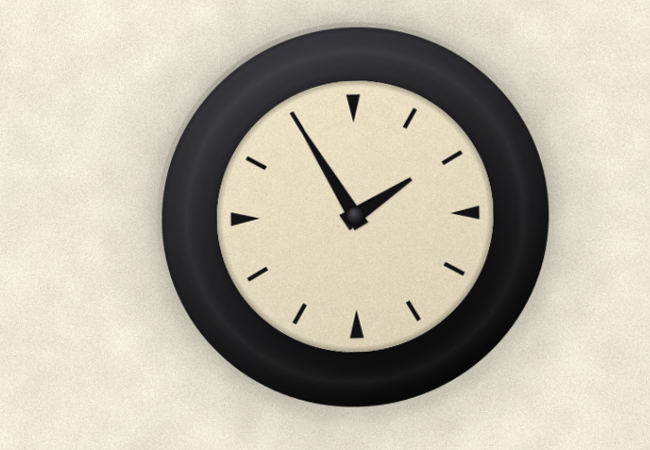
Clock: 1:55
